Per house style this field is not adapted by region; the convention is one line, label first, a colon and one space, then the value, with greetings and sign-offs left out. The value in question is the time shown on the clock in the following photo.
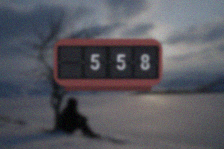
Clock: 5:58
